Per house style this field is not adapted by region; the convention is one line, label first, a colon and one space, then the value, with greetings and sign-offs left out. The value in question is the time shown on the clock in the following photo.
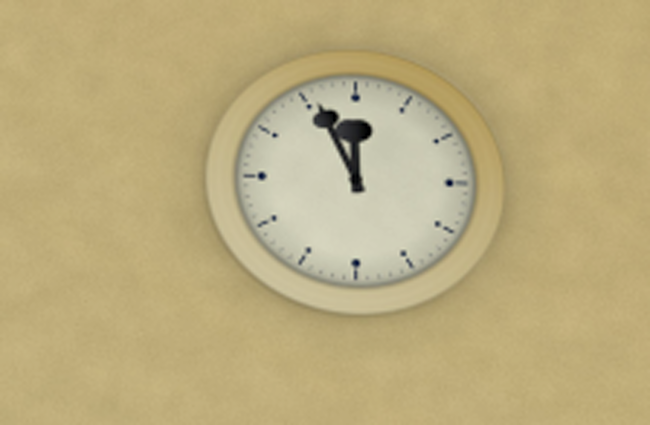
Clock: 11:56
